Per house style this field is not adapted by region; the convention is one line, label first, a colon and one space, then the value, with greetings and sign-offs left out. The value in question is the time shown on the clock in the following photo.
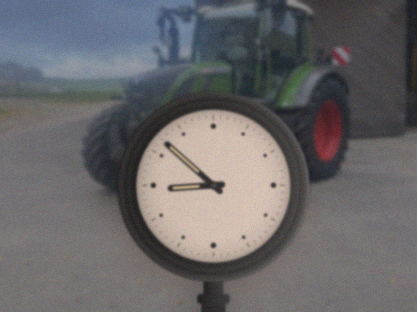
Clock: 8:52
